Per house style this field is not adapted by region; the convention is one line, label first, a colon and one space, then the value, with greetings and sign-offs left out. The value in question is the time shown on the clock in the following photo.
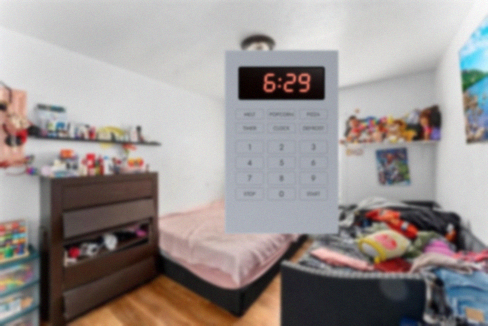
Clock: 6:29
